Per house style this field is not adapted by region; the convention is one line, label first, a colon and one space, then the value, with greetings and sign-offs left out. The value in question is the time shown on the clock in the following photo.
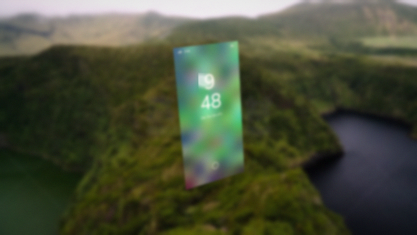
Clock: 9:48
